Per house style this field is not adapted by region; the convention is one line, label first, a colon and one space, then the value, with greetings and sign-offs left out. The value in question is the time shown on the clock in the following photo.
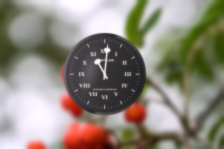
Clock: 11:01
